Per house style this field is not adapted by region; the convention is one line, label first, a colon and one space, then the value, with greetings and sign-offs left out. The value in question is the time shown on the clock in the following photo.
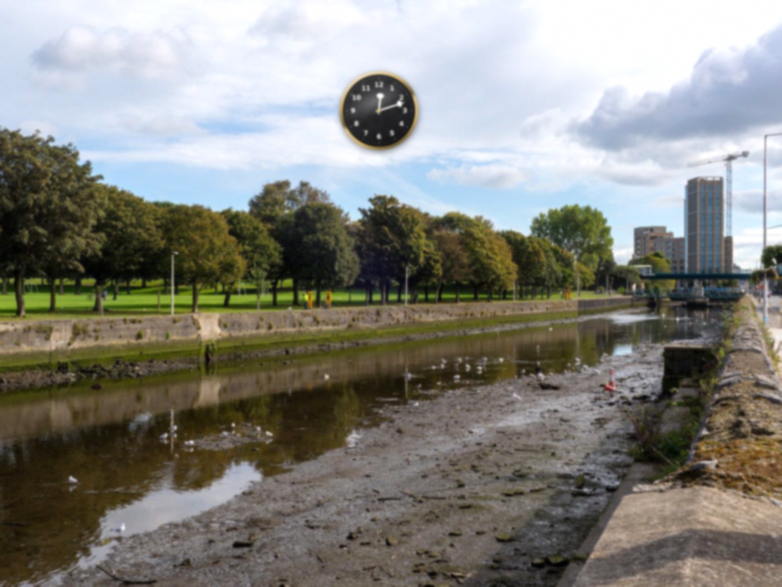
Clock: 12:12
